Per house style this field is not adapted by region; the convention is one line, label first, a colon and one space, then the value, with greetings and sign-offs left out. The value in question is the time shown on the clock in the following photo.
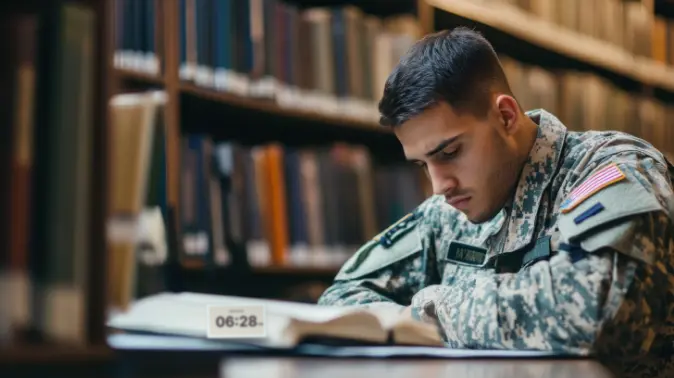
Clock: 6:28
